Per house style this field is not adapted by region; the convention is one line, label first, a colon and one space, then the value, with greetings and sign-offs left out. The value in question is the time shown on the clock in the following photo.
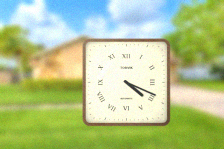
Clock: 4:19
